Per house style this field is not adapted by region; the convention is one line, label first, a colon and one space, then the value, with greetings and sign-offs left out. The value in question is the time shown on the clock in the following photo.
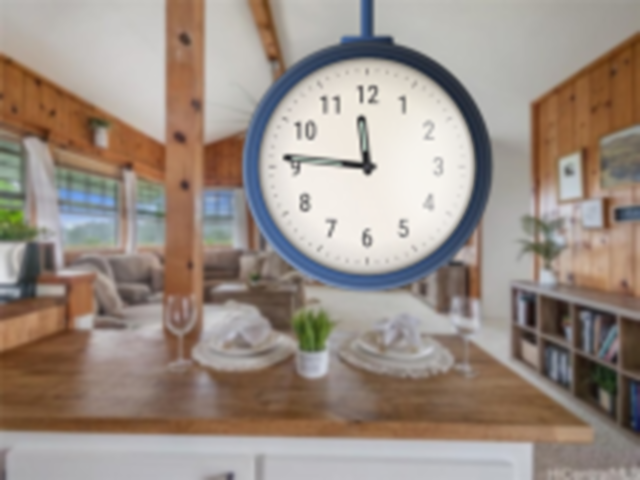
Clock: 11:46
